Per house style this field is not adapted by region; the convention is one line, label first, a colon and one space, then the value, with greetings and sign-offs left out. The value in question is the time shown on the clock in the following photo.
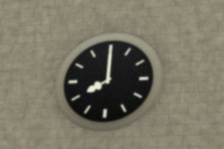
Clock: 8:00
